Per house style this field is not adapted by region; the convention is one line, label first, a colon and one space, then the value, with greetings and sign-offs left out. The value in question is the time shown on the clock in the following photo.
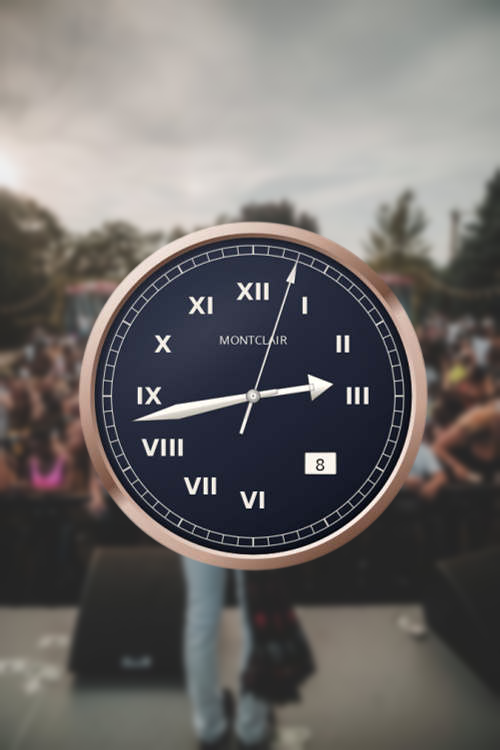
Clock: 2:43:03
